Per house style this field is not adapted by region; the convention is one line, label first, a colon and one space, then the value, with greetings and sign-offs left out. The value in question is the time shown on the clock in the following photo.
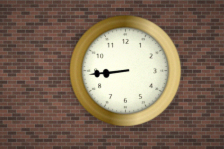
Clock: 8:44
